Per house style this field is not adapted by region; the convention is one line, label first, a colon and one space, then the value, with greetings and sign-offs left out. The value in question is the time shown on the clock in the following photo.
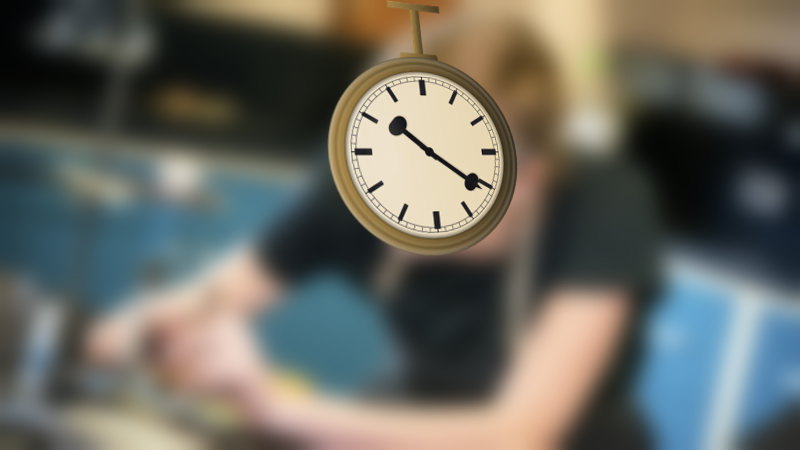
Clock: 10:21
